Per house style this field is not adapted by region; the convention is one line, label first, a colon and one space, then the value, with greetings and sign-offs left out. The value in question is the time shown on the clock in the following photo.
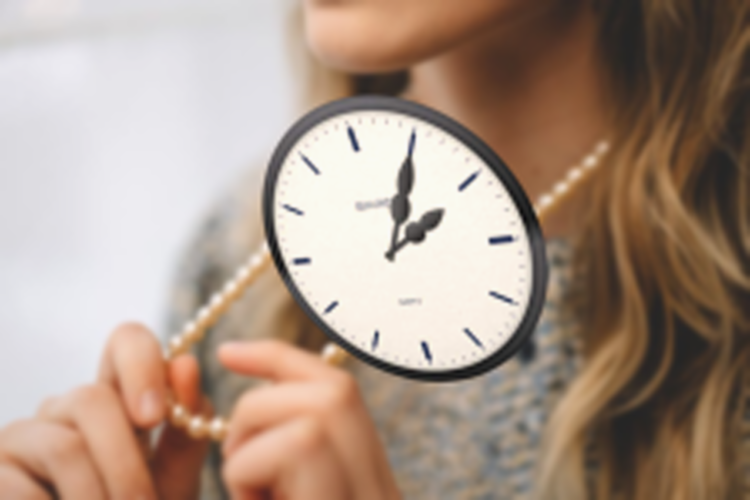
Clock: 2:05
